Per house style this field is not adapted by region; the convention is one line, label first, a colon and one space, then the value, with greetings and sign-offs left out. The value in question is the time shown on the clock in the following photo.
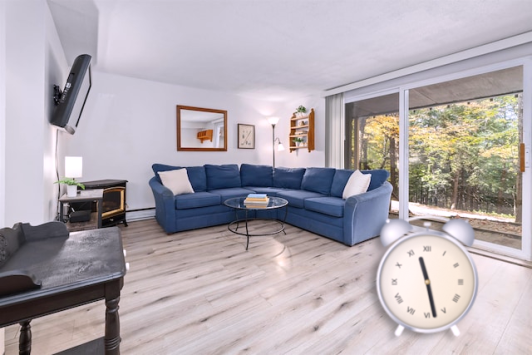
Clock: 11:28
